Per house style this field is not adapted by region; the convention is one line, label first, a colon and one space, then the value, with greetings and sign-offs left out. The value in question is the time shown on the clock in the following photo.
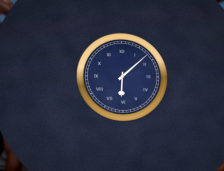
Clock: 6:08
